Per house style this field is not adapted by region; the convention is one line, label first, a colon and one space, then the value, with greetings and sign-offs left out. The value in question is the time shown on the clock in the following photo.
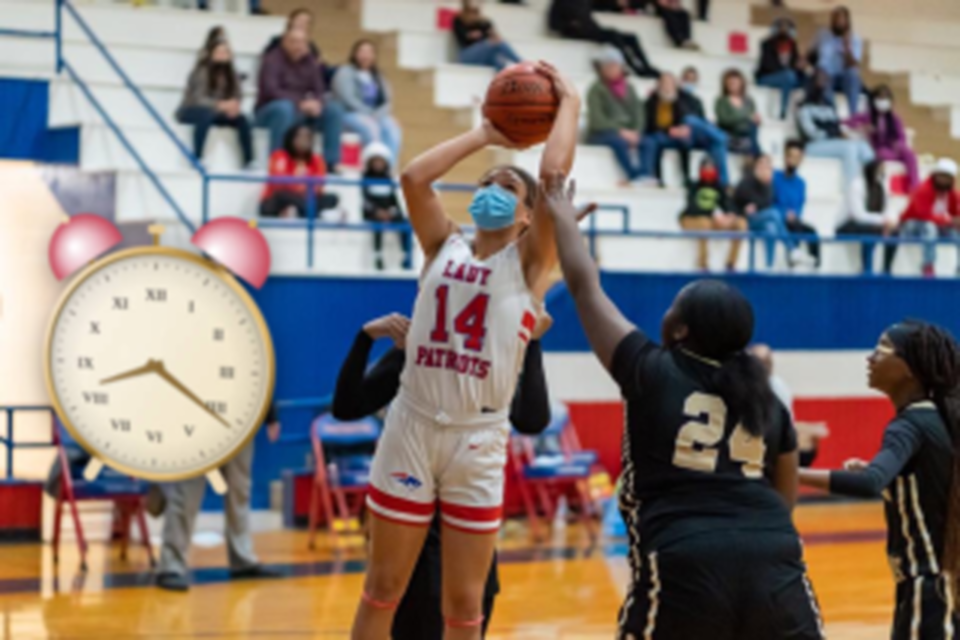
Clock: 8:21
